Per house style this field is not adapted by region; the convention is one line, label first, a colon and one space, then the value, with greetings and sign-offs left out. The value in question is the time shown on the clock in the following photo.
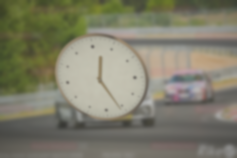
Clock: 12:26
